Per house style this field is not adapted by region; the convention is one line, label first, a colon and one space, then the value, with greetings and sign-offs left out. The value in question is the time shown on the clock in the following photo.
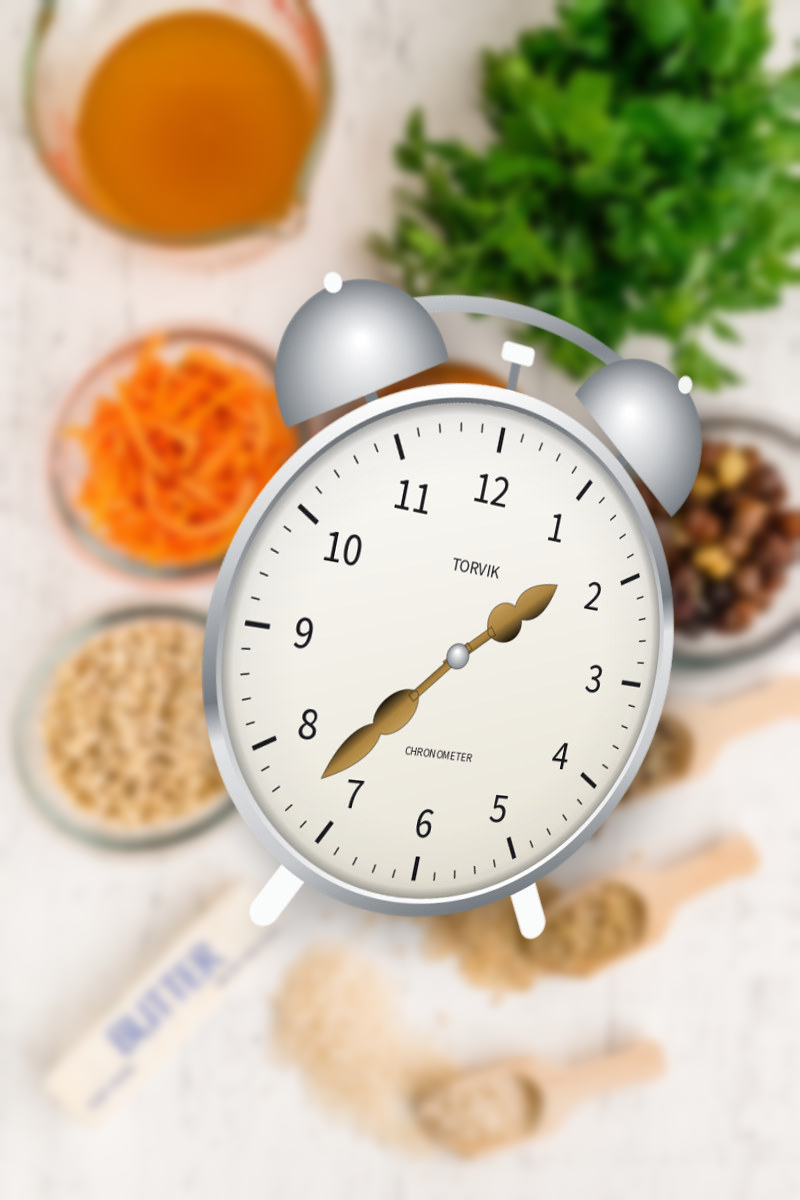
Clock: 1:37
